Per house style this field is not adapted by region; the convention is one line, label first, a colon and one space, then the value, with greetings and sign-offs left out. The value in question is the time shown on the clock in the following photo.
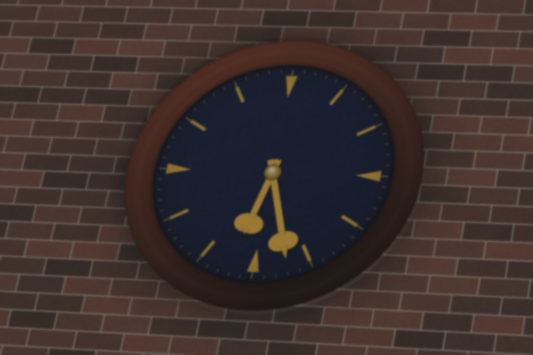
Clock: 6:27
